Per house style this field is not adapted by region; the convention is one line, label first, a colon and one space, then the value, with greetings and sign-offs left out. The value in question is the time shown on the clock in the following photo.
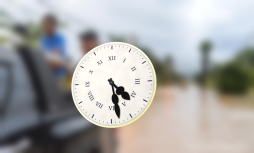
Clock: 4:28
